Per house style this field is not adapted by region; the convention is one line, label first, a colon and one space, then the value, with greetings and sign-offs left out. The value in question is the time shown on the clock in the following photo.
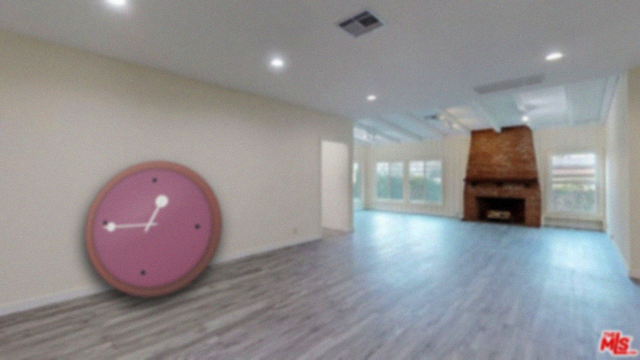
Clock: 12:44
